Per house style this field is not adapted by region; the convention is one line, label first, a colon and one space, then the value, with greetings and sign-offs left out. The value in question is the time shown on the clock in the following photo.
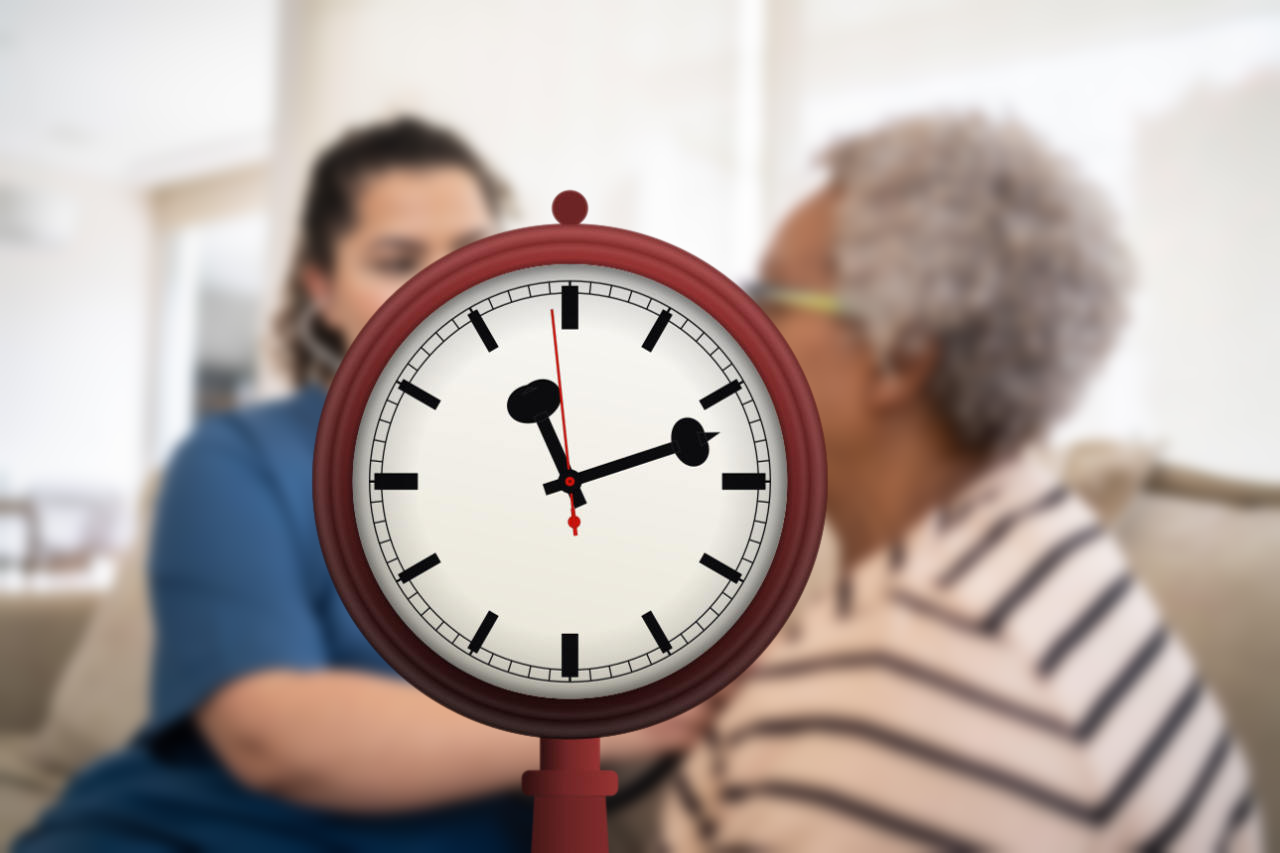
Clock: 11:11:59
